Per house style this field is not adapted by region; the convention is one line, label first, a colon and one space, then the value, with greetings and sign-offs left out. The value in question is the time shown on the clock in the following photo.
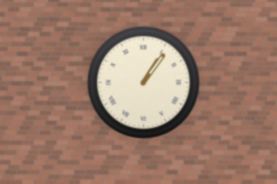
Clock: 1:06
